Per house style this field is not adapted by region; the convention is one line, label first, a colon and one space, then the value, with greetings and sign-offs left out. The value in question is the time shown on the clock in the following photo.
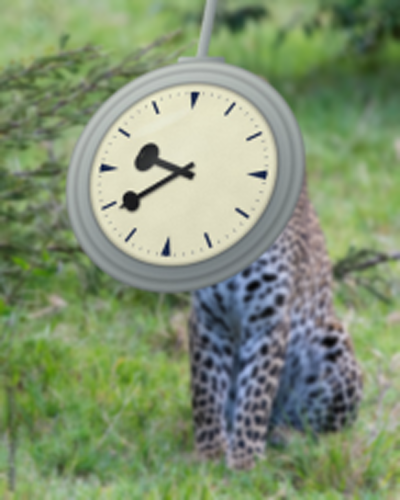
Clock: 9:39
